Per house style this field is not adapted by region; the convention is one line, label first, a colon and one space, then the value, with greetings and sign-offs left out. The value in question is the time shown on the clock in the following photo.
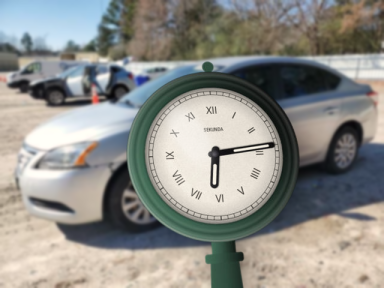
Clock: 6:14
